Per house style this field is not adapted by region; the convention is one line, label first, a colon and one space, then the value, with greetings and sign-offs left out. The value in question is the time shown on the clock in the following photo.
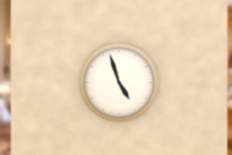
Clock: 4:57
